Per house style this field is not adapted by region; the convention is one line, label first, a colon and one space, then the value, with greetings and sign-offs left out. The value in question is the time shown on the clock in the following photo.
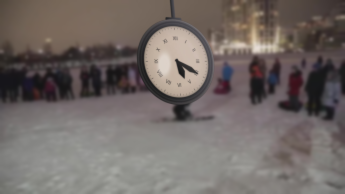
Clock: 5:20
